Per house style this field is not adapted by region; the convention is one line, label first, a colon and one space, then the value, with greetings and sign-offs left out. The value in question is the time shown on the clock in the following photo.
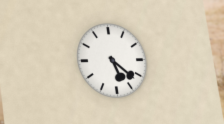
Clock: 5:22
